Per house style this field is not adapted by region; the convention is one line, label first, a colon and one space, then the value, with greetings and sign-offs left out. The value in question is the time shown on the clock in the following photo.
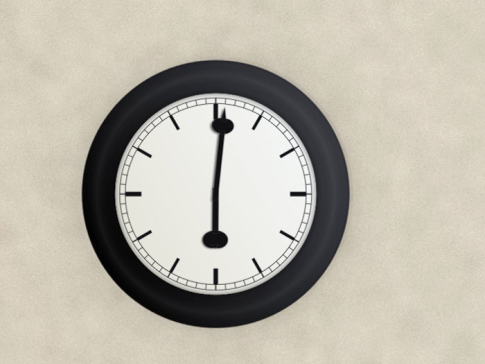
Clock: 6:01
